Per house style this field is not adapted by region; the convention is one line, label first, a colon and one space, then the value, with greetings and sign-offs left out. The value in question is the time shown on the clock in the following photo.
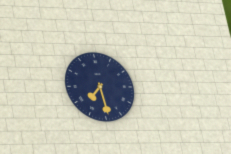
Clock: 7:29
